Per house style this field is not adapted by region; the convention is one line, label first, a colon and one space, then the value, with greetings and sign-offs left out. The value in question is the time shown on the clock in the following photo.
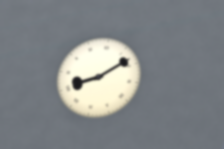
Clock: 8:08
